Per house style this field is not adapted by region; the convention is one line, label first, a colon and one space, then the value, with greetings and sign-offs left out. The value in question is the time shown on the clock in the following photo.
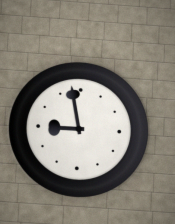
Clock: 8:58
